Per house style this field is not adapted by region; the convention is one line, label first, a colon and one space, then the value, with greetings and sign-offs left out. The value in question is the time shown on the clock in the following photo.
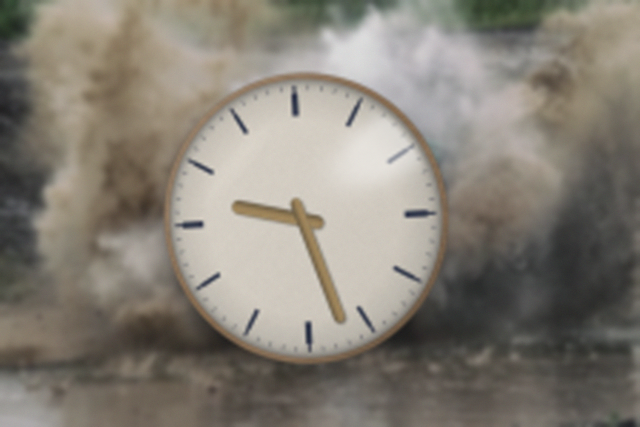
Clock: 9:27
